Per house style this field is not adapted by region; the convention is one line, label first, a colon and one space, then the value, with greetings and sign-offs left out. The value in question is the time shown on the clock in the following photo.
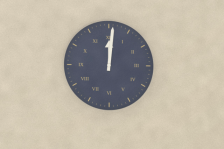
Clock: 12:01
